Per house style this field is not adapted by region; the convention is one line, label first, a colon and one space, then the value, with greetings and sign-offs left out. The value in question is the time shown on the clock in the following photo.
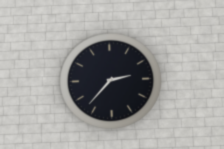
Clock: 2:37
